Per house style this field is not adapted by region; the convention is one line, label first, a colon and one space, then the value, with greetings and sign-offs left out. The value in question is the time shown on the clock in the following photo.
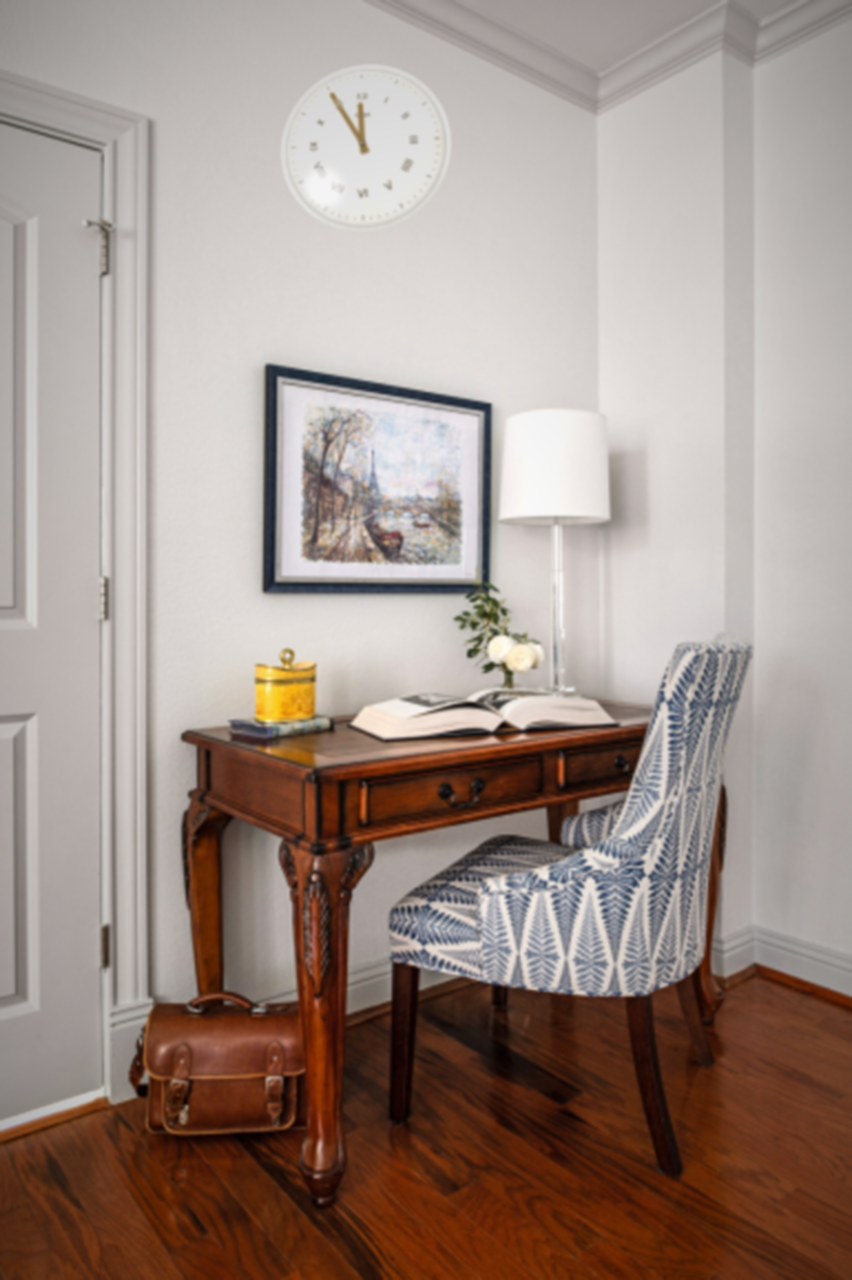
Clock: 11:55
